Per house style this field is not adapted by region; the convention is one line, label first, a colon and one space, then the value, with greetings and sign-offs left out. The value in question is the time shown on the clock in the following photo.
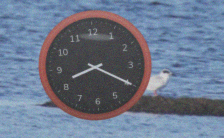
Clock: 8:20
